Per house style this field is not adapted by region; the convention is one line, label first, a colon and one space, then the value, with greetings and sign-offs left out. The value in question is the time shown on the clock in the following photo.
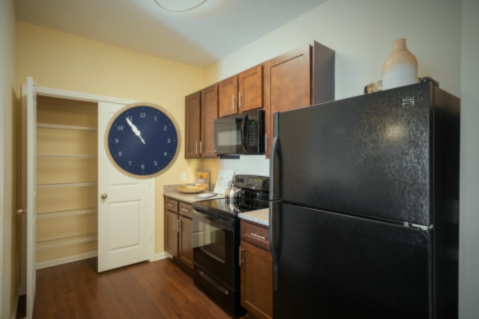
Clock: 10:54
